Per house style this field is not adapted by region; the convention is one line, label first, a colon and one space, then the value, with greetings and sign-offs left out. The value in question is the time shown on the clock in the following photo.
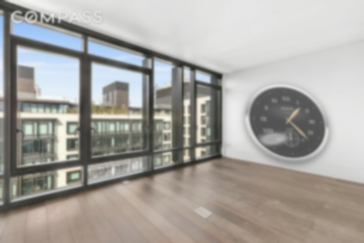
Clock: 1:23
